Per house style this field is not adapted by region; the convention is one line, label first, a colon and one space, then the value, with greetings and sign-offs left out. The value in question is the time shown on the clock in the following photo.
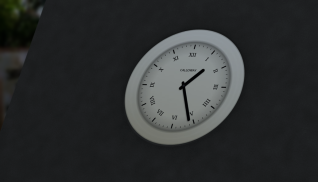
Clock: 1:26
